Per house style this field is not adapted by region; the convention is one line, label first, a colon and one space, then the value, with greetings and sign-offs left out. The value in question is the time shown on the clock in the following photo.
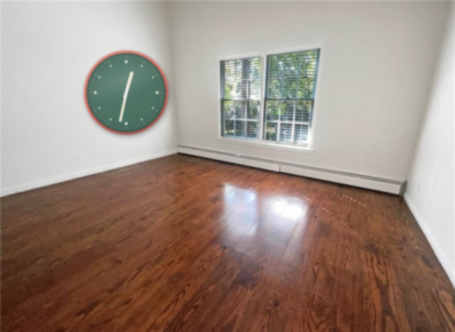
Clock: 12:32
